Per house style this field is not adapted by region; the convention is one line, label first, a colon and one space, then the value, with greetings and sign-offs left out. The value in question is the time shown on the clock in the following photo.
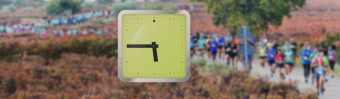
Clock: 5:45
